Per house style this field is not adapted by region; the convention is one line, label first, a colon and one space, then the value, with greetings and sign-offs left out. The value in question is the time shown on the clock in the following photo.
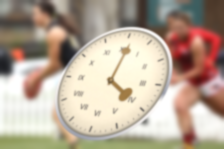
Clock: 4:01
